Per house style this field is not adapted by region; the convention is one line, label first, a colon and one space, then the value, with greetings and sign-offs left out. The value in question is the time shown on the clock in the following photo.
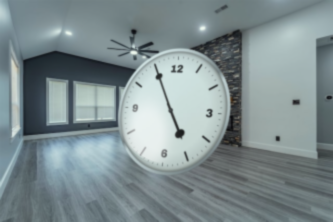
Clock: 4:55
